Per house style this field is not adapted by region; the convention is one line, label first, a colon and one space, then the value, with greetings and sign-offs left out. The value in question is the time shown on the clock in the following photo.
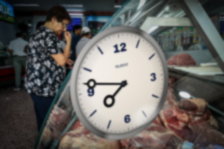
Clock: 7:47
